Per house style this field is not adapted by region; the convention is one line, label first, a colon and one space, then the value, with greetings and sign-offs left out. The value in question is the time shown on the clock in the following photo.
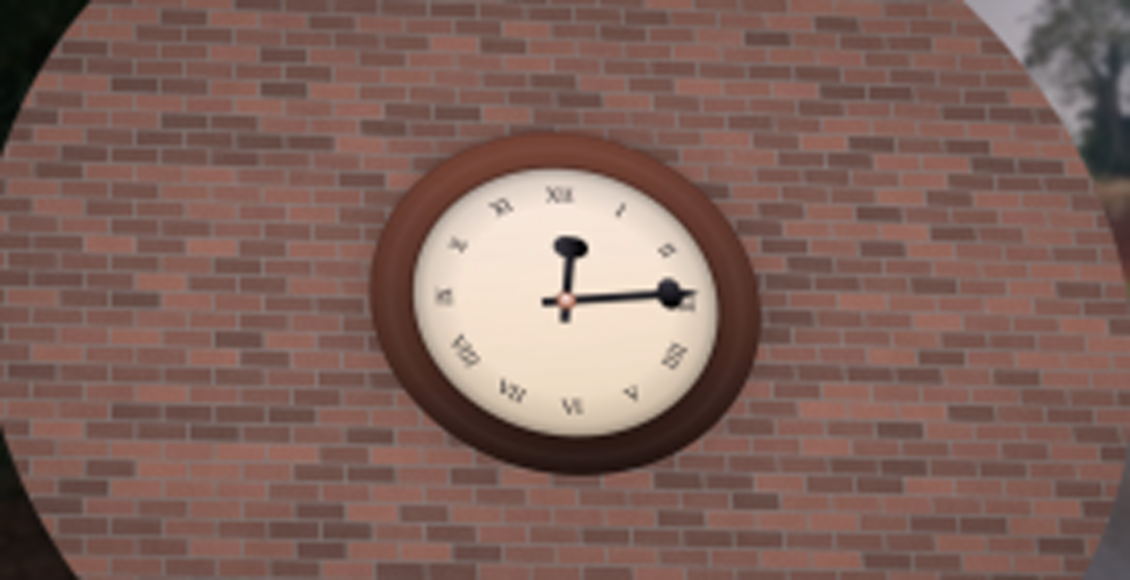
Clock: 12:14
